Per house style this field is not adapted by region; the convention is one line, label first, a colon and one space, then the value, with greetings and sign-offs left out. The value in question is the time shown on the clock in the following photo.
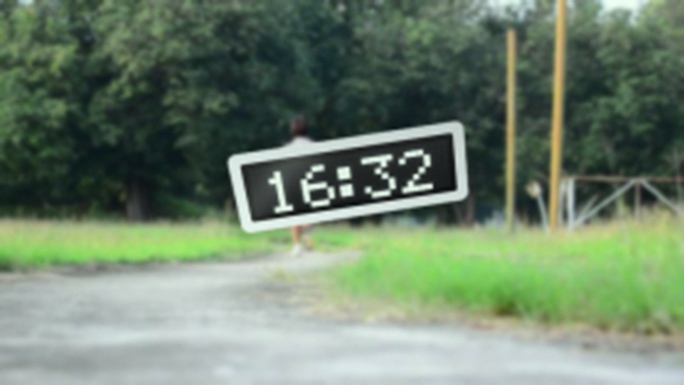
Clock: 16:32
